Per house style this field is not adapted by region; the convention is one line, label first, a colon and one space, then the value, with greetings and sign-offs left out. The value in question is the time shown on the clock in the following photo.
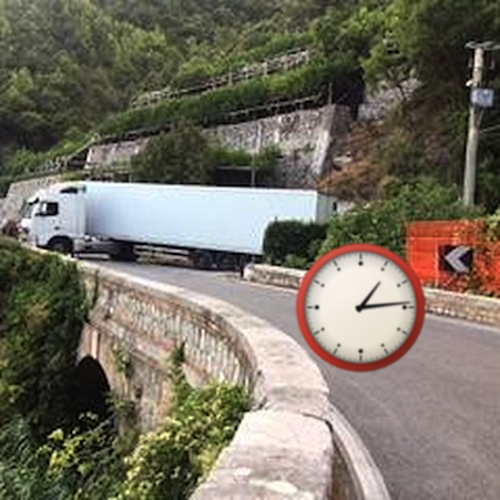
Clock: 1:14
